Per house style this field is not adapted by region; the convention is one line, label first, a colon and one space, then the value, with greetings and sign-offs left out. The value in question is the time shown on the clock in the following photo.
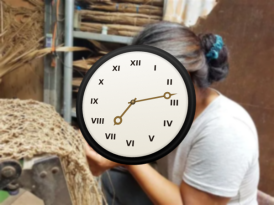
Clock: 7:13
